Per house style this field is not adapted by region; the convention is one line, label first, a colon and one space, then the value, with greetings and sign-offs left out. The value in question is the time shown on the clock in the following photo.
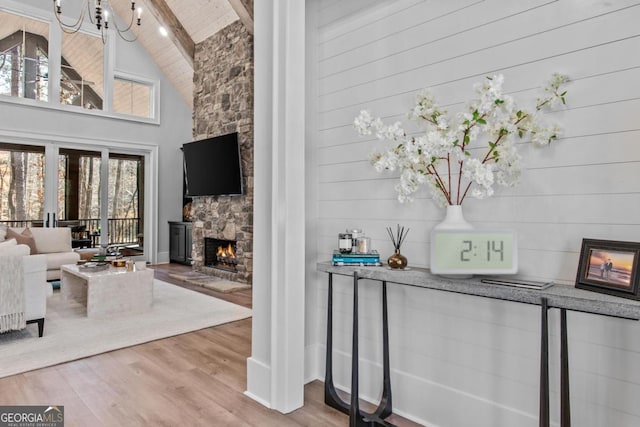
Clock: 2:14
